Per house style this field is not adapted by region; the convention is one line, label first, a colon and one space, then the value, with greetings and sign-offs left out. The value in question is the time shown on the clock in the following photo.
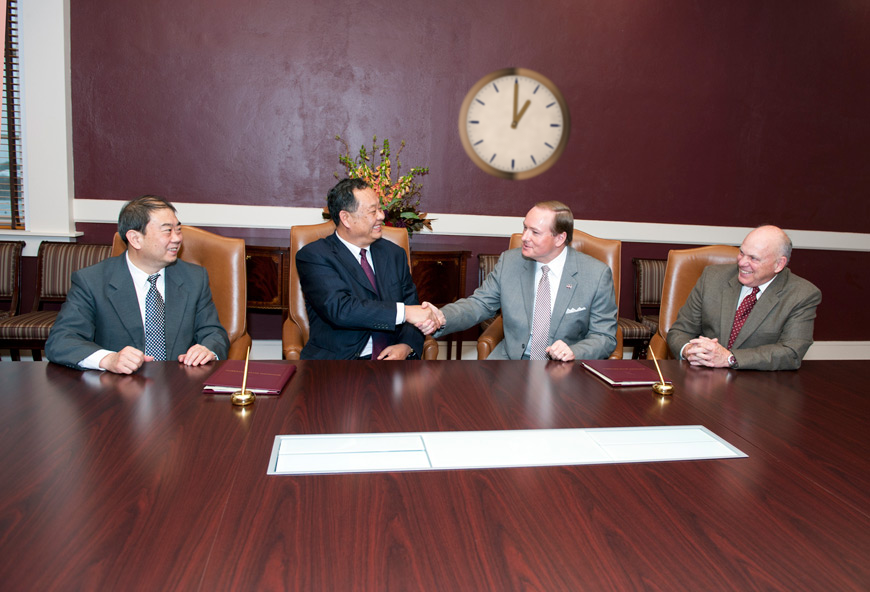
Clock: 1:00
